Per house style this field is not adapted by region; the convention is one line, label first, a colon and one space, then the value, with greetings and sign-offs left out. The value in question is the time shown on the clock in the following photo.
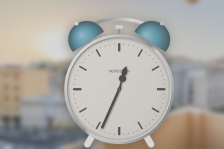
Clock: 12:34
